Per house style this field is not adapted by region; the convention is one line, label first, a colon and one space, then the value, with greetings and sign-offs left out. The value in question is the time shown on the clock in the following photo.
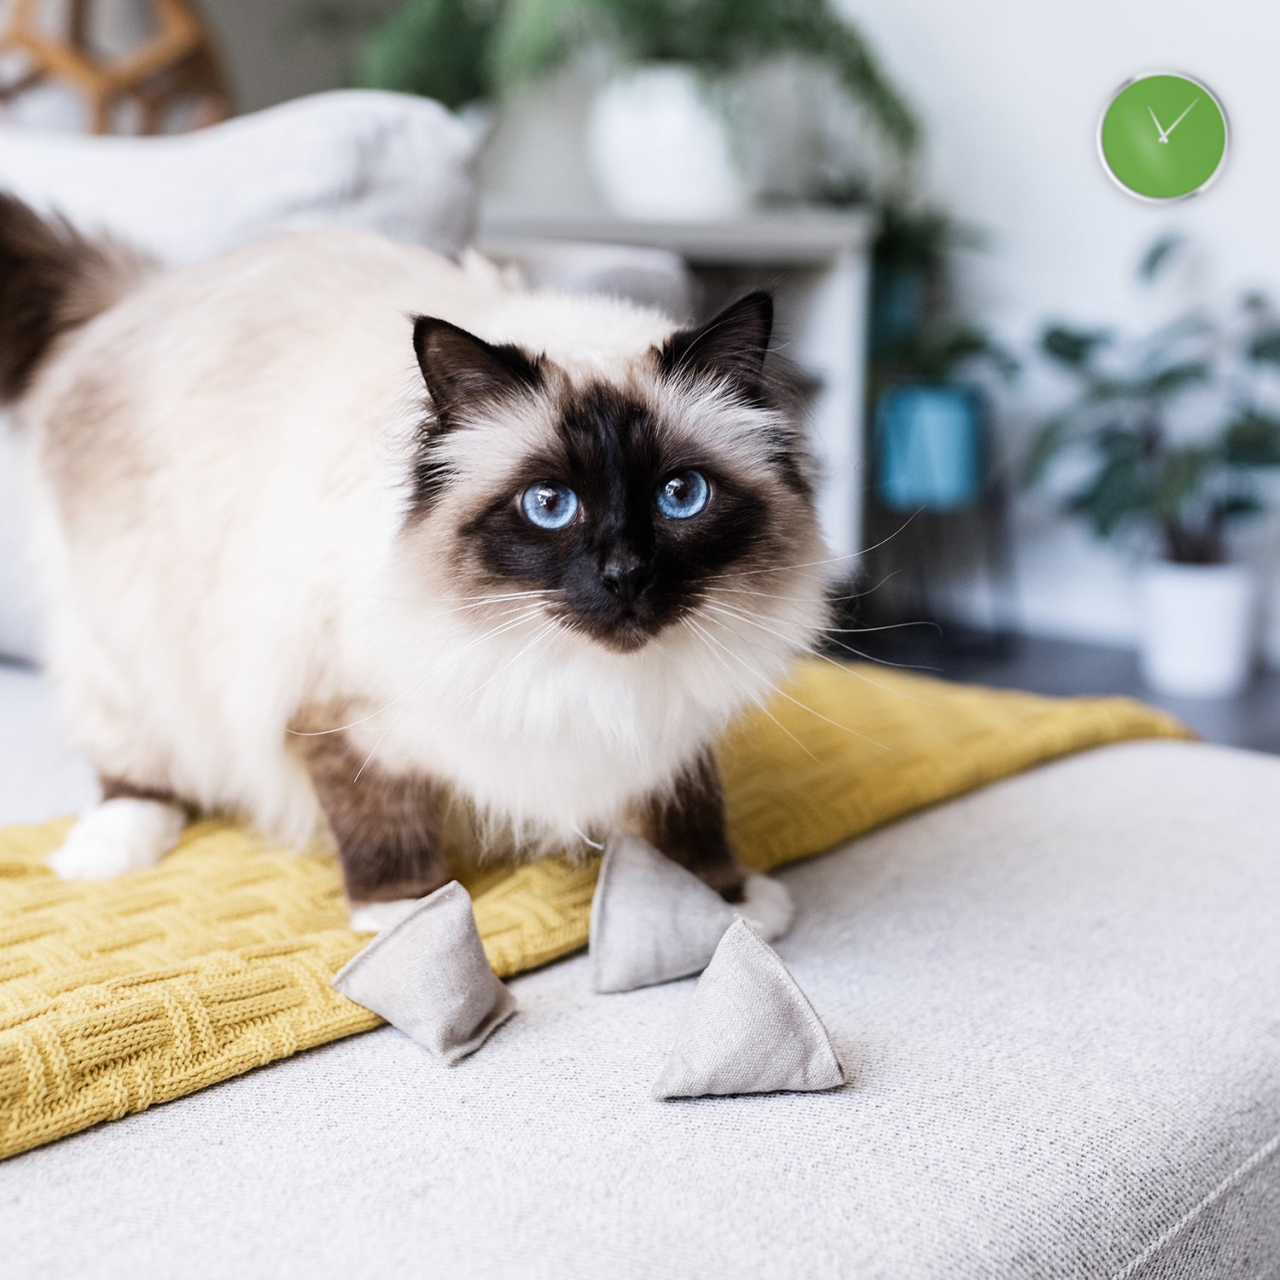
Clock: 11:07
